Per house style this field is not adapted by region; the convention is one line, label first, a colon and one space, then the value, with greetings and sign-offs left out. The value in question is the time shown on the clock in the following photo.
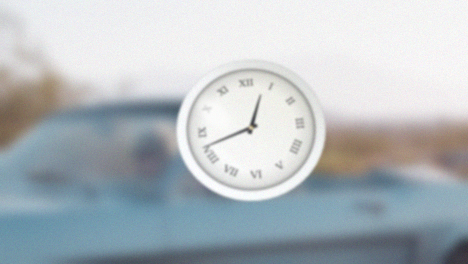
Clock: 12:42
